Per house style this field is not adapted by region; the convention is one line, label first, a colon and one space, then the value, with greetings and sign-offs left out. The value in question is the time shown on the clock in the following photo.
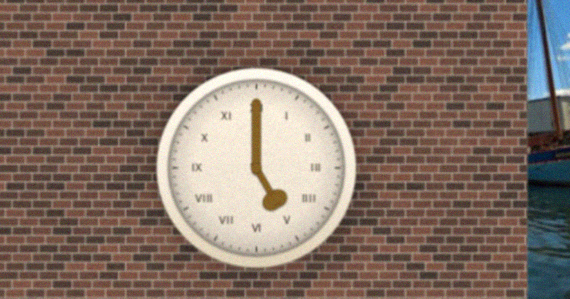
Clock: 5:00
